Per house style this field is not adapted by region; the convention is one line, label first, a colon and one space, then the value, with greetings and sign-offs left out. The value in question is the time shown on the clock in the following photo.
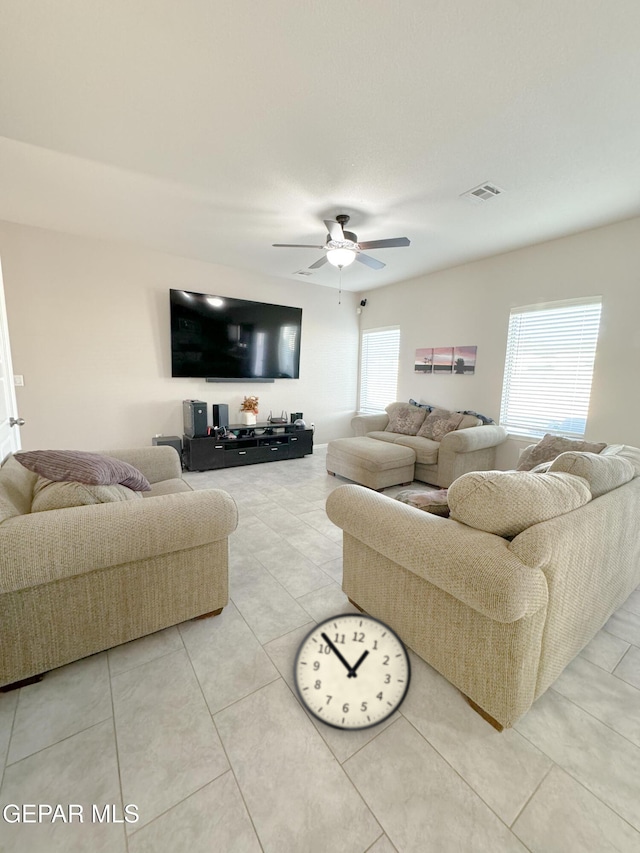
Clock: 12:52
